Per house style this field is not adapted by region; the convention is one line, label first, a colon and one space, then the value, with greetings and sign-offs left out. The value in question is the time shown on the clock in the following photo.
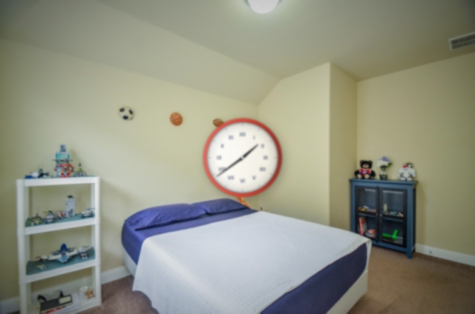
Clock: 1:39
